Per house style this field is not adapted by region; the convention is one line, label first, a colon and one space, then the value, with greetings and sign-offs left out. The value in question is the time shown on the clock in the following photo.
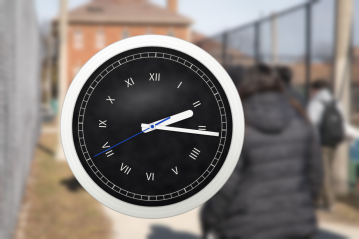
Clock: 2:15:40
